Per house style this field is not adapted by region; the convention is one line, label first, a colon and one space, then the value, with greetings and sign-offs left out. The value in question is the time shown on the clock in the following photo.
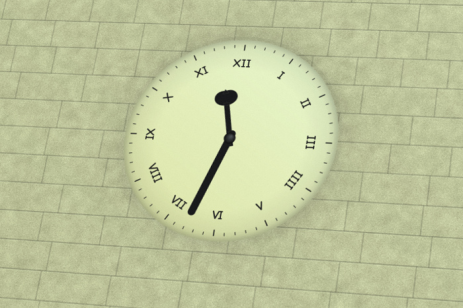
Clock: 11:33
